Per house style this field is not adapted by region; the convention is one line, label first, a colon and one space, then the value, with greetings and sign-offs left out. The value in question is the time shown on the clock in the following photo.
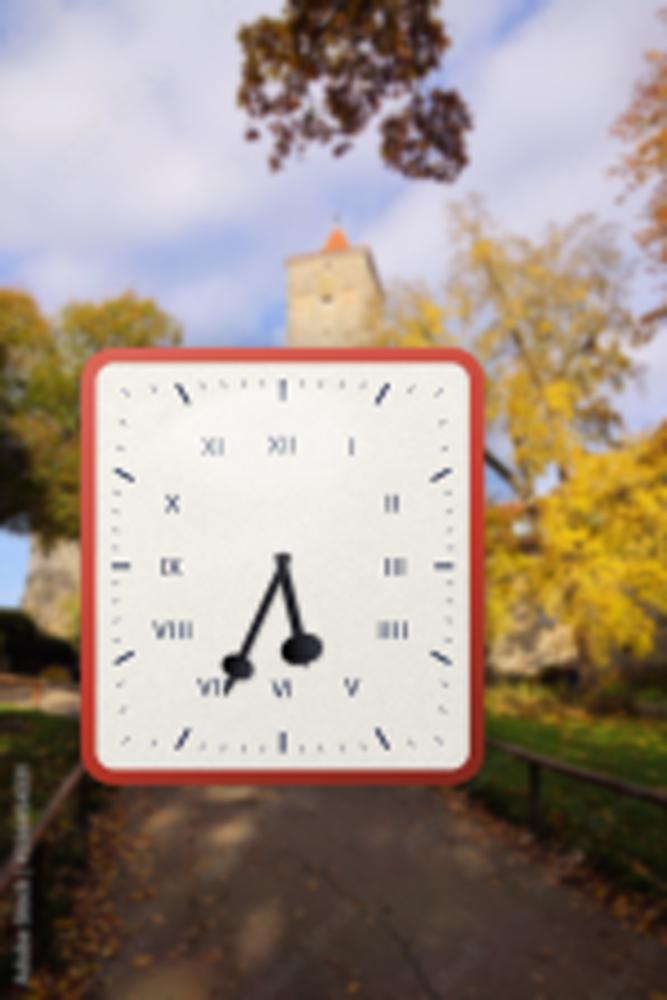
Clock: 5:34
